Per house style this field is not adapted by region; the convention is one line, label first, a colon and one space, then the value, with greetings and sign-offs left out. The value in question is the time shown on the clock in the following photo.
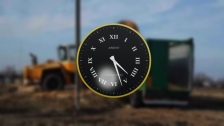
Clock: 4:27
